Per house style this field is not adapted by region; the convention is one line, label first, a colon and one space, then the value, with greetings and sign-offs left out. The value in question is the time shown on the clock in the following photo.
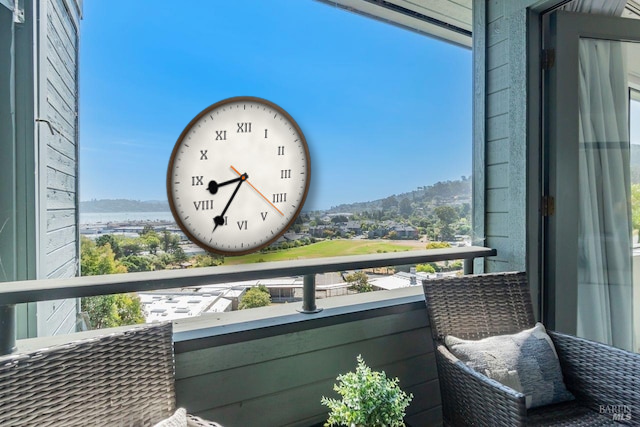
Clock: 8:35:22
